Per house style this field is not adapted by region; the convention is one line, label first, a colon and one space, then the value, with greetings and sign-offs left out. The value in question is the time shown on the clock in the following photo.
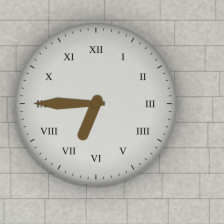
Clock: 6:45
